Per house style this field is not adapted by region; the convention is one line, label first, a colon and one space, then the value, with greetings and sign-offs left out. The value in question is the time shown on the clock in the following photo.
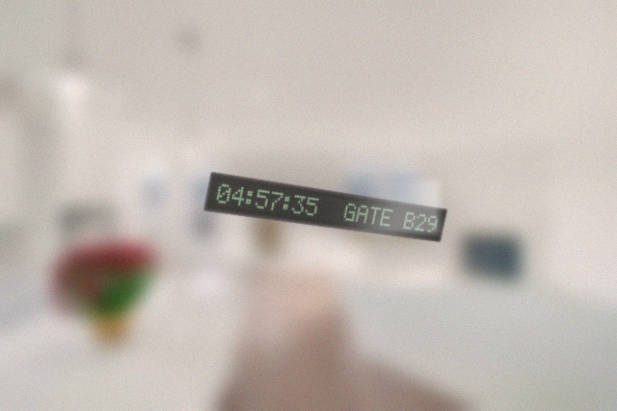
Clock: 4:57:35
